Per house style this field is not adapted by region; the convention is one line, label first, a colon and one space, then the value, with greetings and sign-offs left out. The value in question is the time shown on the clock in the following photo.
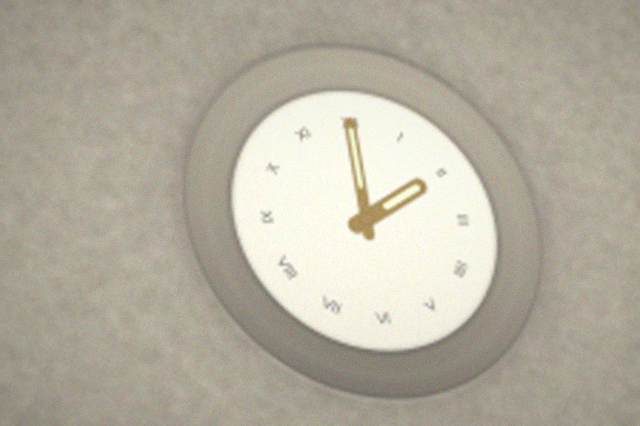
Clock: 2:00
